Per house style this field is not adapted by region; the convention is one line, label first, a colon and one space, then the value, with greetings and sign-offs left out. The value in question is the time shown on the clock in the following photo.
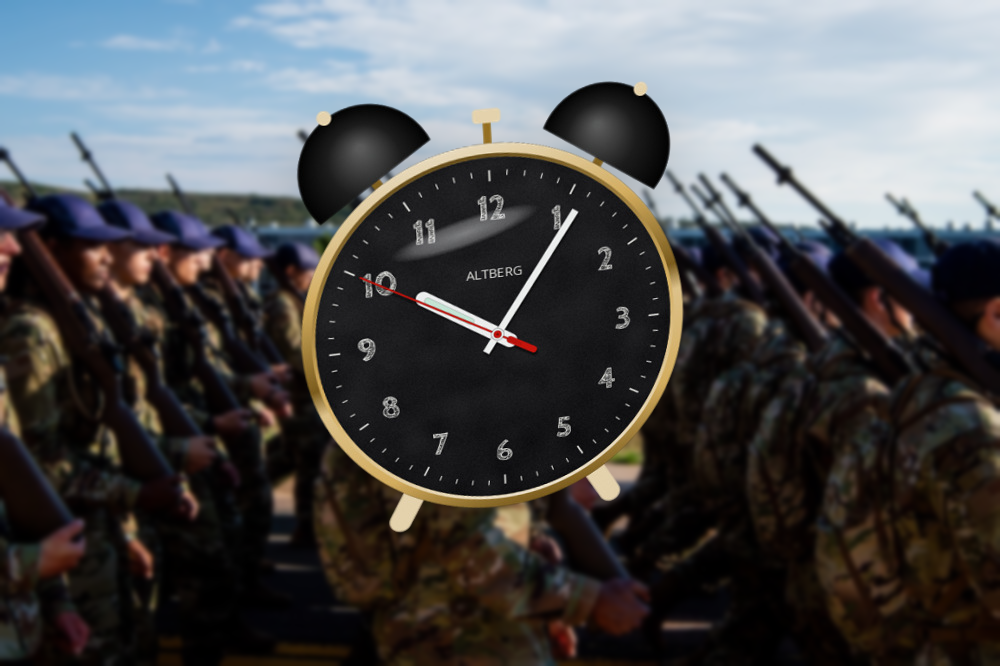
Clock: 10:05:50
